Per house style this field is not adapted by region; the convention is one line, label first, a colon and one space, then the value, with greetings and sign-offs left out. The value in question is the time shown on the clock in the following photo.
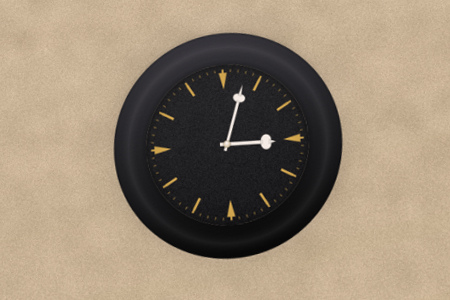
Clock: 3:03
